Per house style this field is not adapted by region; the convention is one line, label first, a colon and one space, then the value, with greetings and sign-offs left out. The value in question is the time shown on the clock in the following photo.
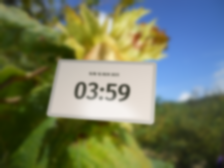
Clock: 3:59
